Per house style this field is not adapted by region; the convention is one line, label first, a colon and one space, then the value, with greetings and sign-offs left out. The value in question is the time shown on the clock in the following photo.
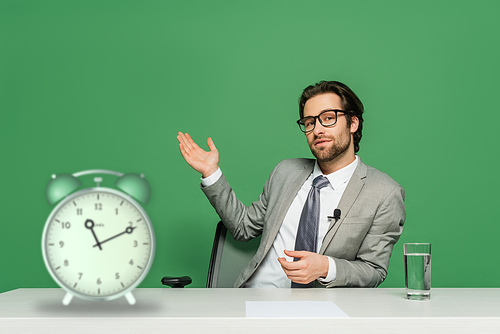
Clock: 11:11
